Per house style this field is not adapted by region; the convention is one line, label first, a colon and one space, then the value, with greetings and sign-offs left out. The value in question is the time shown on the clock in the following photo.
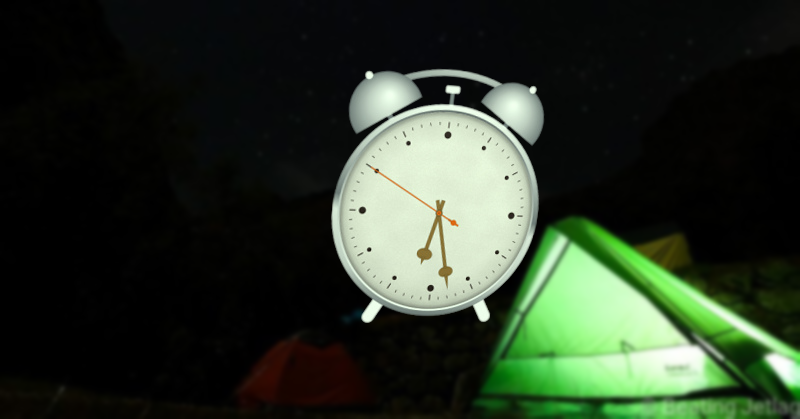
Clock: 6:27:50
